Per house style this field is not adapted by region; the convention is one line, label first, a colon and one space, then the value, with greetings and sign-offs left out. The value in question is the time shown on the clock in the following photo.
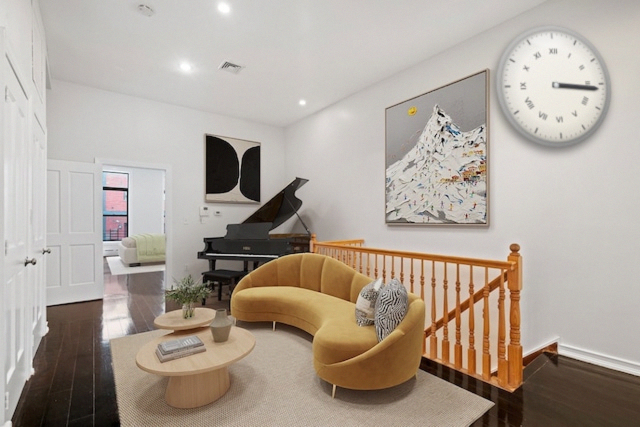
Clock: 3:16
